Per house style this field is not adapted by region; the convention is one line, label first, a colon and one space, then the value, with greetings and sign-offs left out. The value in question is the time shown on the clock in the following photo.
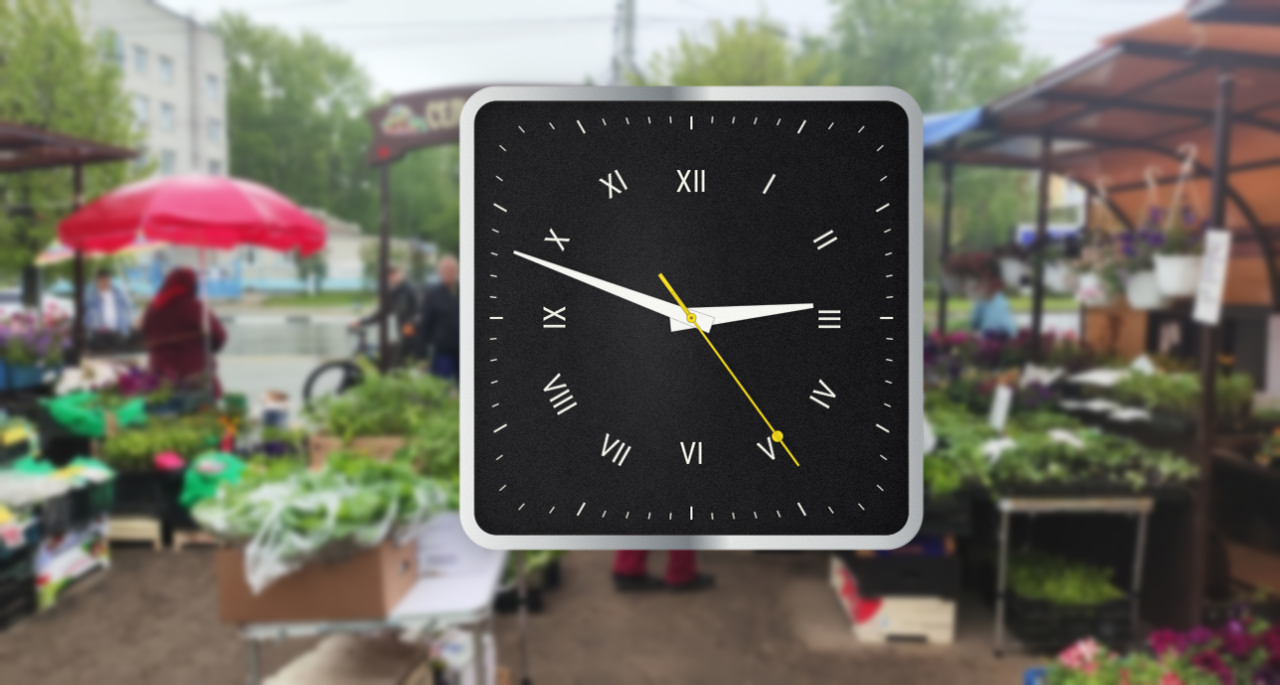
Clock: 2:48:24
